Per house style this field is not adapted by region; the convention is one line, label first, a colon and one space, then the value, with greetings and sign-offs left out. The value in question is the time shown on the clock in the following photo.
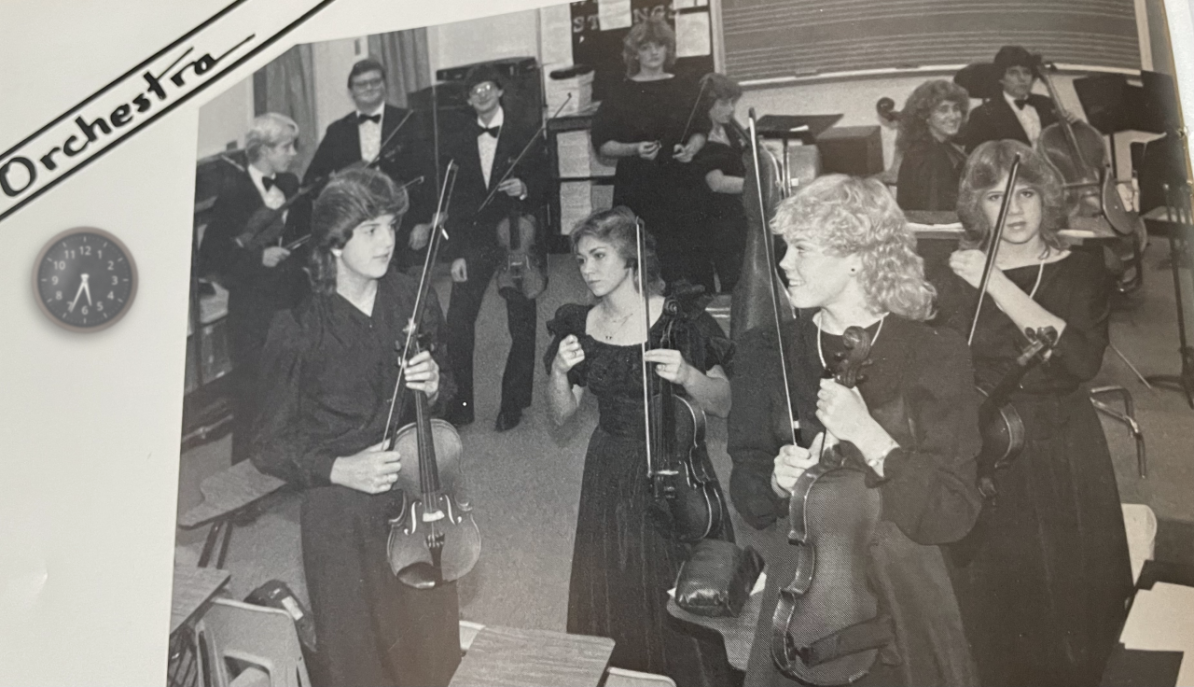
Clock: 5:34
